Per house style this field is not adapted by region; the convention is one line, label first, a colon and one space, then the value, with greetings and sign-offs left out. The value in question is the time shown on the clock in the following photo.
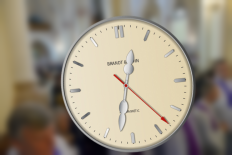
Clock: 12:32:23
